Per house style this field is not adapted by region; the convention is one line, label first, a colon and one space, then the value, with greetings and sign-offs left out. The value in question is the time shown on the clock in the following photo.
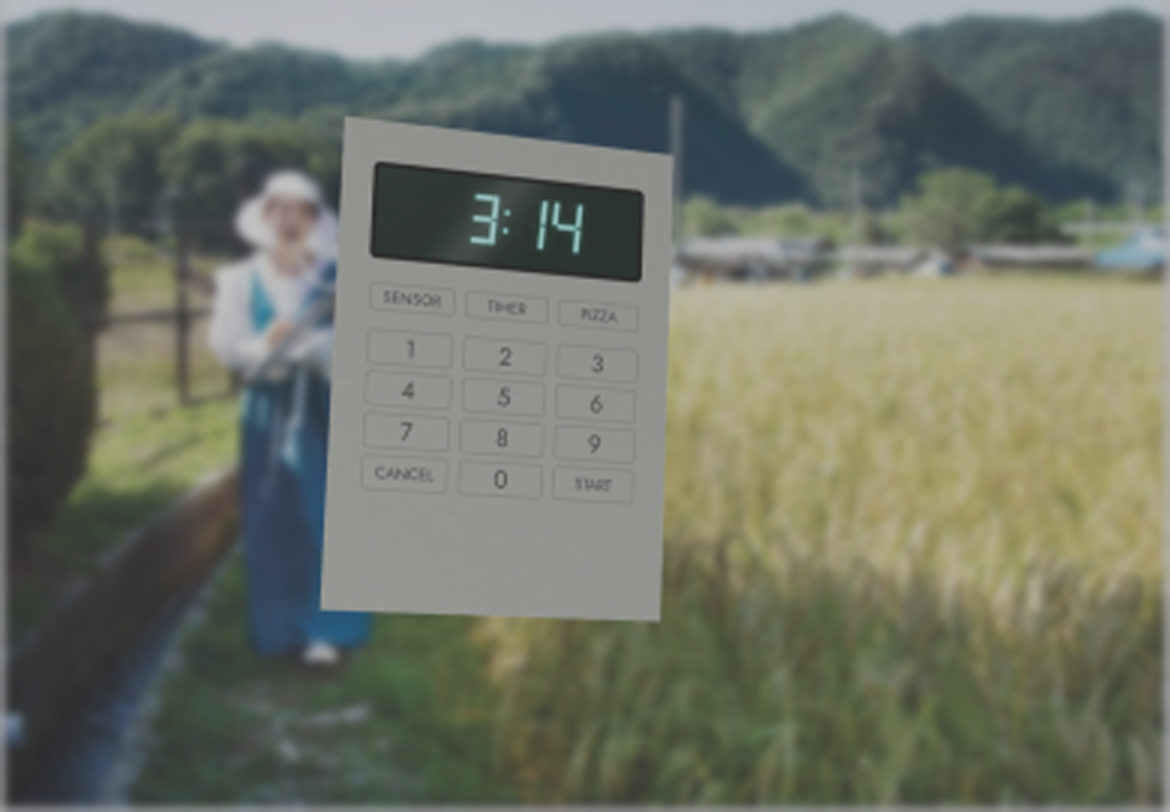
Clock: 3:14
